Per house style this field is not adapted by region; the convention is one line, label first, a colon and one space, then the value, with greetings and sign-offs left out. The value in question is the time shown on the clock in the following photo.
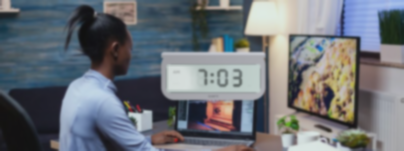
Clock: 7:03
